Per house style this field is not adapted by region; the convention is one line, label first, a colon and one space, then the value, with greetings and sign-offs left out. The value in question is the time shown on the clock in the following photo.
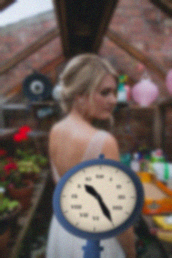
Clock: 10:25
